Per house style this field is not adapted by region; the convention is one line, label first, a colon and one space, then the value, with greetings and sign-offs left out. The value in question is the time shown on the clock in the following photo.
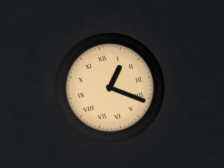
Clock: 1:21
